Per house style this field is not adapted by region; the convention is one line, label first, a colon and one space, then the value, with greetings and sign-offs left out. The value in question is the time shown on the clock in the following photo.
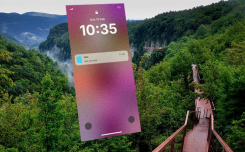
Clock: 10:35
